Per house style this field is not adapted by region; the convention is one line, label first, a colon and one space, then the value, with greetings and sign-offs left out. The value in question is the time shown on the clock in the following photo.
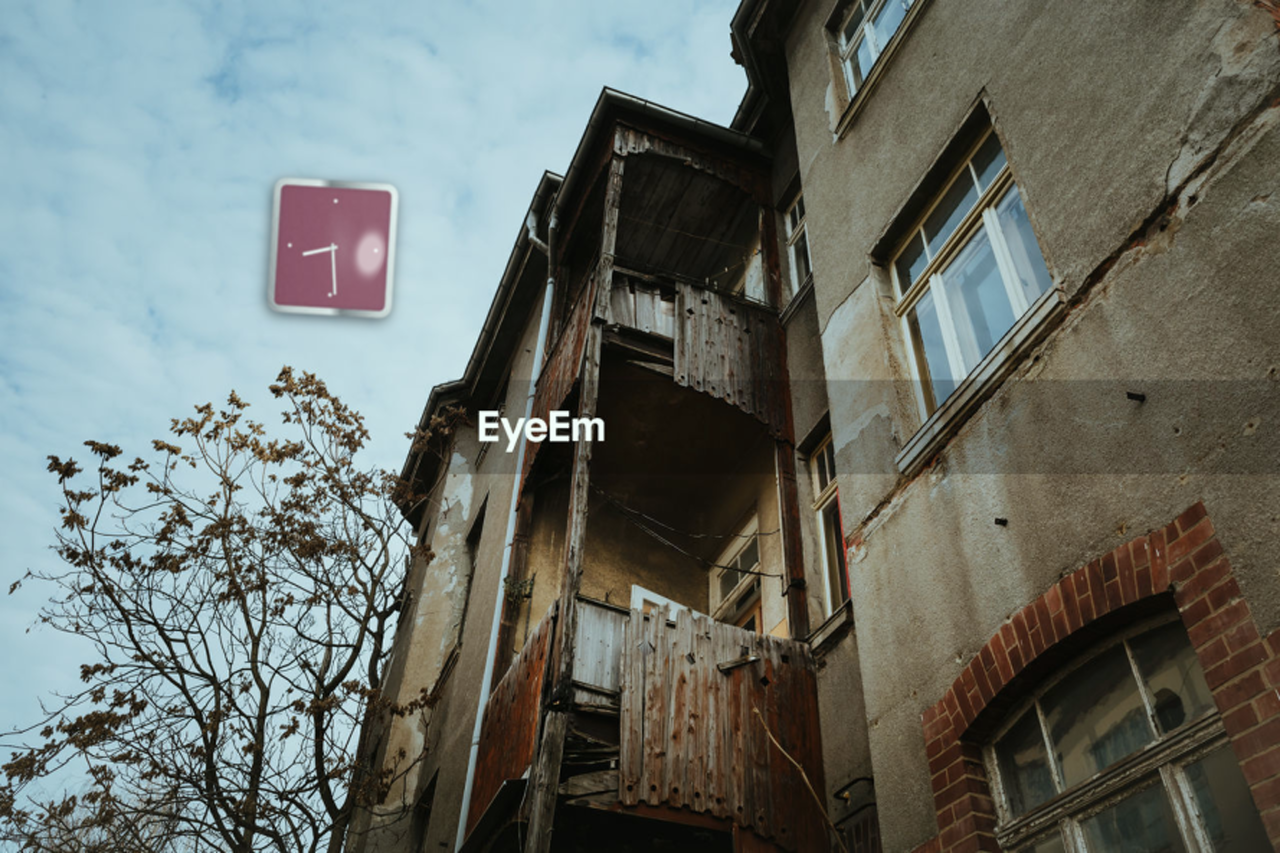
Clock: 8:29
